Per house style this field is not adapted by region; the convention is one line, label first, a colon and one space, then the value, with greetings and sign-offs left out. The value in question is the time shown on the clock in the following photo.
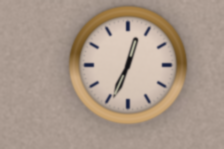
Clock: 12:34
